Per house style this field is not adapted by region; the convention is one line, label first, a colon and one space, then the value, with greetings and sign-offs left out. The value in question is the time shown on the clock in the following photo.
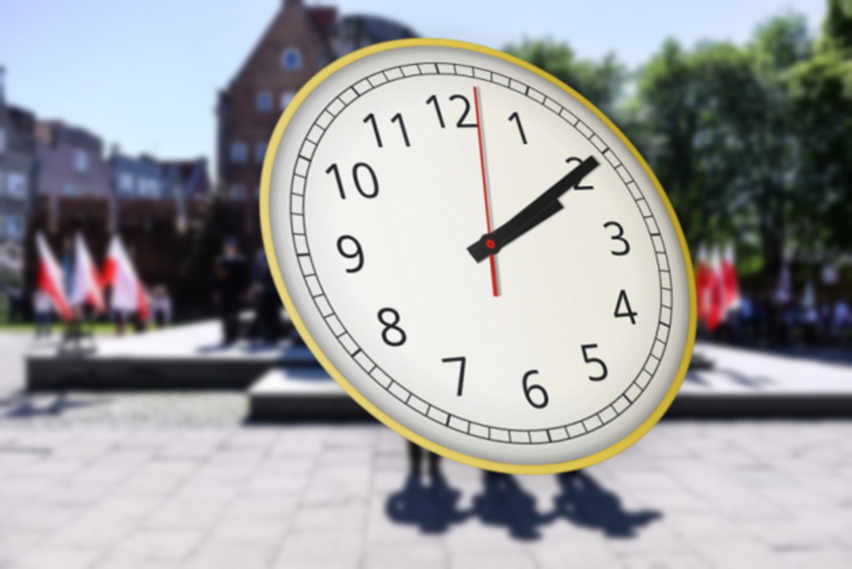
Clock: 2:10:02
